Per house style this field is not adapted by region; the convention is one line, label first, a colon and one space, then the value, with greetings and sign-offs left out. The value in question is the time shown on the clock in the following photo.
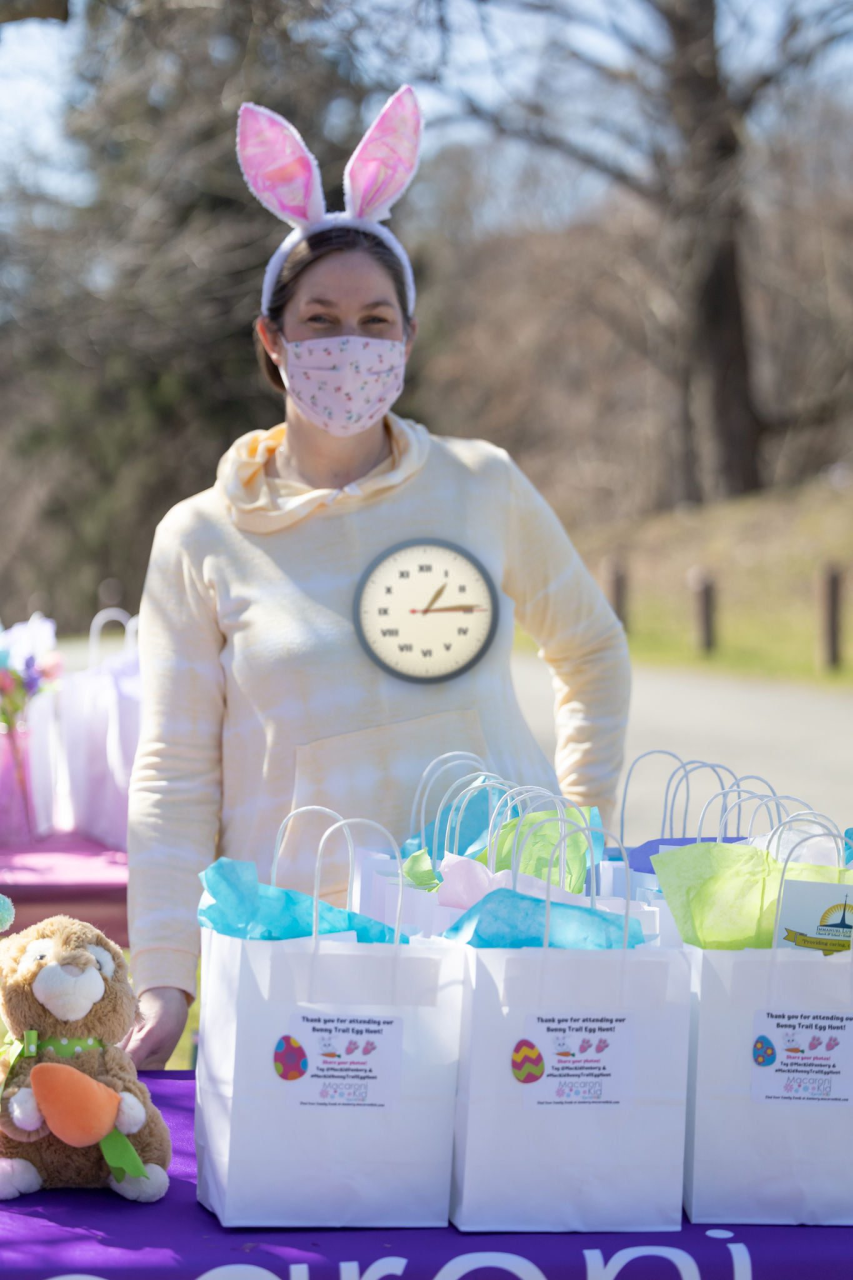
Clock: 1:14:15
